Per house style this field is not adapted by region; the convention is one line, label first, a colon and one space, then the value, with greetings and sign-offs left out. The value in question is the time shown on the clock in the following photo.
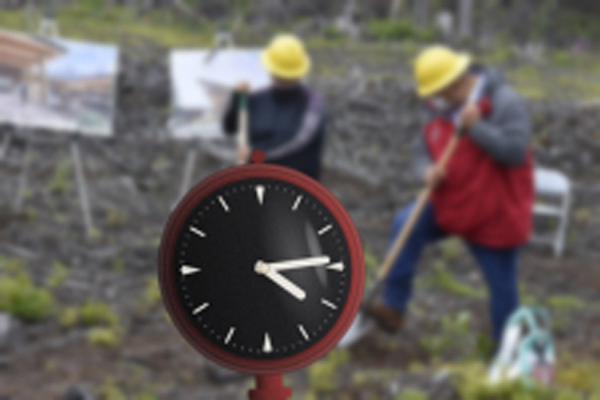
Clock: 4:14
